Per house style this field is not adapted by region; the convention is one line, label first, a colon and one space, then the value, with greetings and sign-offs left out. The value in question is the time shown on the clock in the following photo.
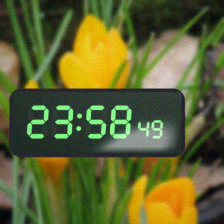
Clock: 23:58:49
